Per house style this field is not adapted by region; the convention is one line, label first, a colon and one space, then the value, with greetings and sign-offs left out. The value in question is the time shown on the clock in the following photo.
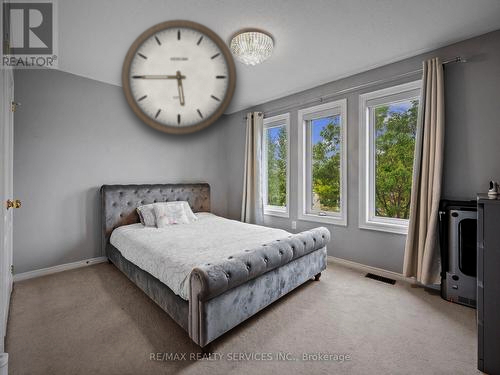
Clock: 5:45
